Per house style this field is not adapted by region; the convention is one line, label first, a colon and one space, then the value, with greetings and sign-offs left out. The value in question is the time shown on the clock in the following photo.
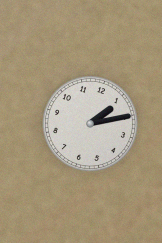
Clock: 1:10
